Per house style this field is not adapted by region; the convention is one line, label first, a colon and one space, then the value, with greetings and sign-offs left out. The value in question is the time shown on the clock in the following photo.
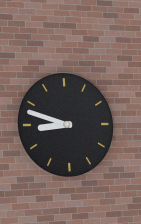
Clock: 8:48
